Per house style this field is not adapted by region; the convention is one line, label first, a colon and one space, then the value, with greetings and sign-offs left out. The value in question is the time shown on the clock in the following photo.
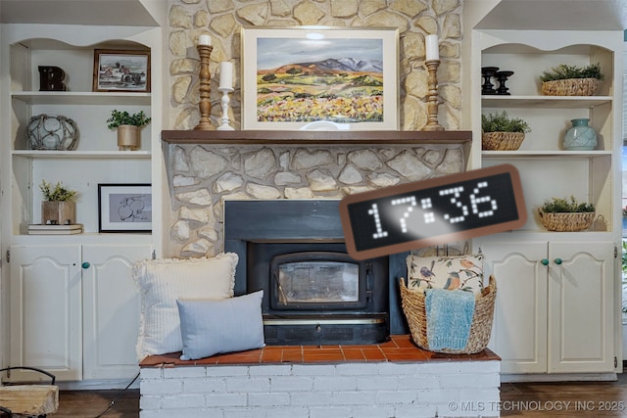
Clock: 17:36
